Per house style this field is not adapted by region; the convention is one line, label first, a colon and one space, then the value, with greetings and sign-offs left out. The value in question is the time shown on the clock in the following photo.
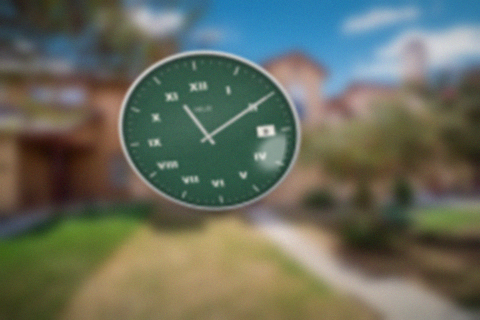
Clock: 11:10
